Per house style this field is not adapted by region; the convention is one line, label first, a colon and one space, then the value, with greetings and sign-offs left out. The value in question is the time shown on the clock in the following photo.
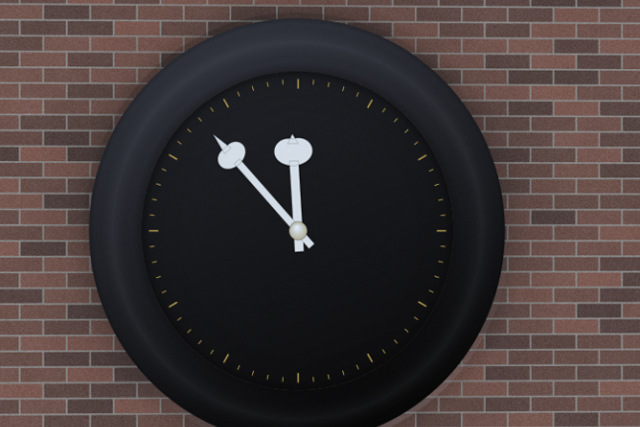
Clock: 11:53
